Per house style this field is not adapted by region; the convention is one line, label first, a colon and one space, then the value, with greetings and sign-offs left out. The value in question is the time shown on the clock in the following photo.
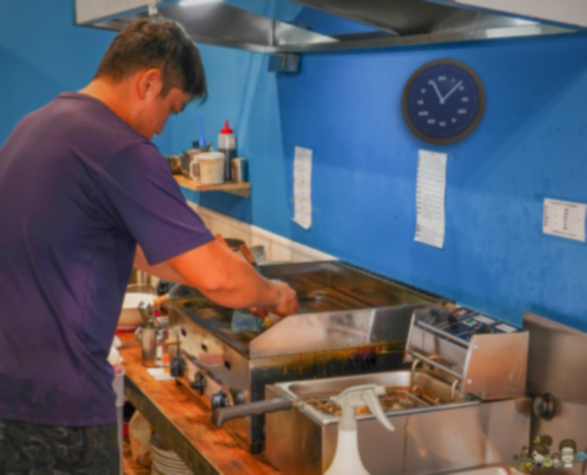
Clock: 11:08
